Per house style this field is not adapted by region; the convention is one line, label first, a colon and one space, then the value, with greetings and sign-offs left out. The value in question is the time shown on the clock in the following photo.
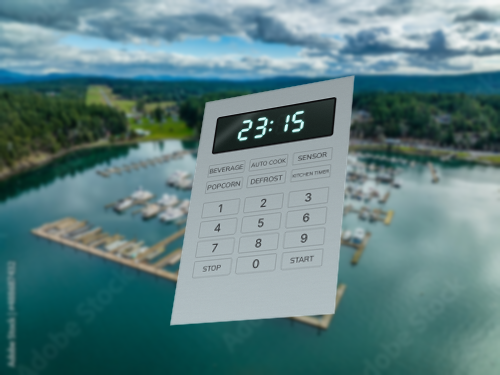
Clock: 23:15
